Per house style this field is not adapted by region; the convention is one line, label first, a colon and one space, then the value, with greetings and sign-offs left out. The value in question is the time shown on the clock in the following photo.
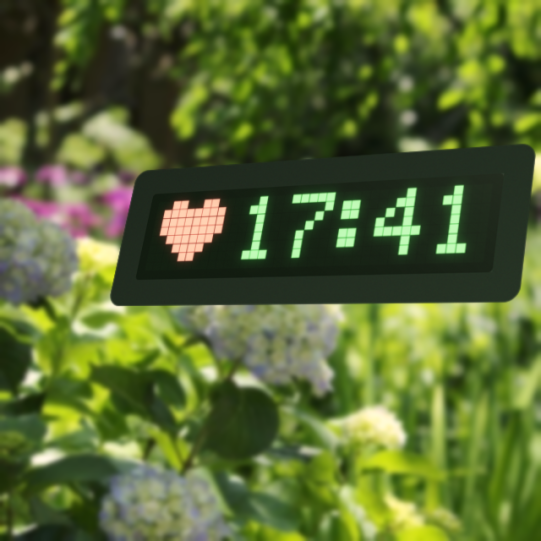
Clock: 17:41
